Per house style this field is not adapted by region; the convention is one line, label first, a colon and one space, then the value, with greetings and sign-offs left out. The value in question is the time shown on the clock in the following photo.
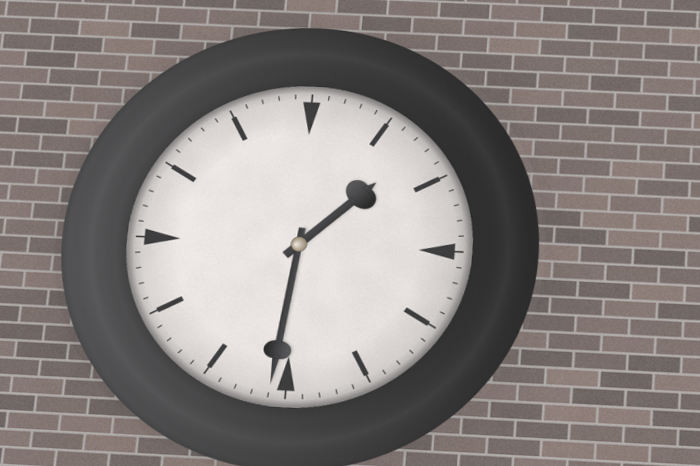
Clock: 1:31
